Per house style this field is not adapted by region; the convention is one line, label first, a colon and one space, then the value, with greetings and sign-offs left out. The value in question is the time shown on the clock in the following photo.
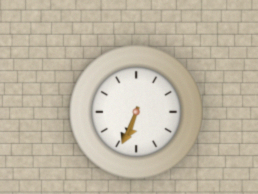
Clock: 6:34
